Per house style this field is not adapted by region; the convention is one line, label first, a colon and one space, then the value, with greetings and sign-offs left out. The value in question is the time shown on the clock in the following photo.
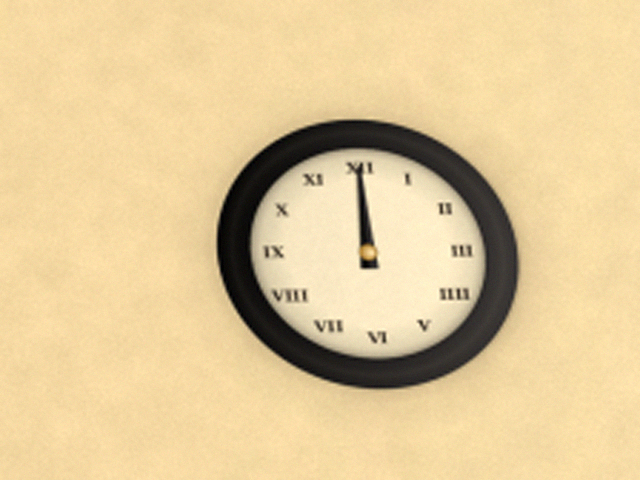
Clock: 12:00
